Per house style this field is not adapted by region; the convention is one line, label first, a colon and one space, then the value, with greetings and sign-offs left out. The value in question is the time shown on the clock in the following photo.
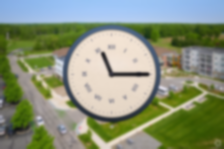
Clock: 11:15
